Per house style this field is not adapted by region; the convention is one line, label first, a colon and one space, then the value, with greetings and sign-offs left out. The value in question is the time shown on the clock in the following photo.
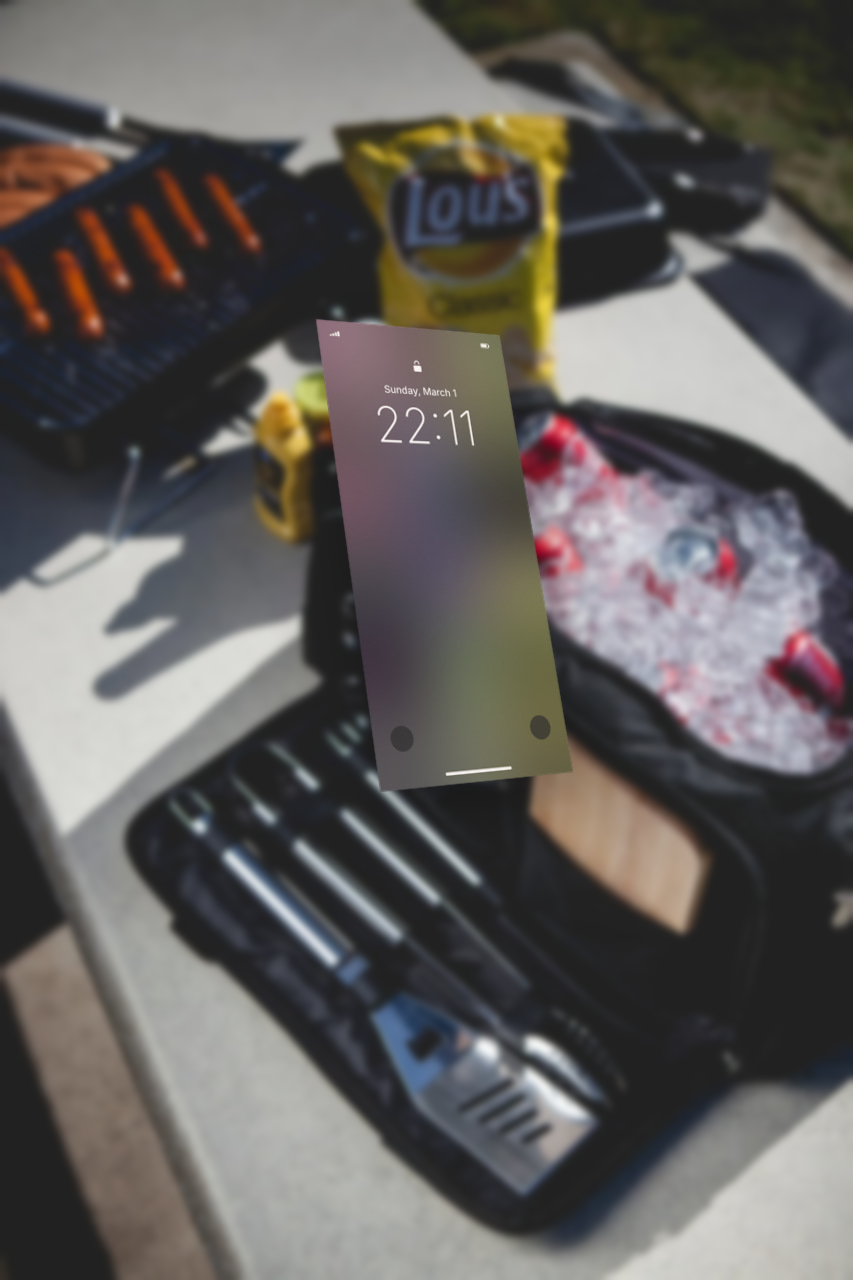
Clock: 22:11
